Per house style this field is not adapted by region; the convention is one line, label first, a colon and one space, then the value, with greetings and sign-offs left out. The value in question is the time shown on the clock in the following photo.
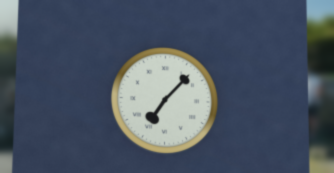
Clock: 7:07
